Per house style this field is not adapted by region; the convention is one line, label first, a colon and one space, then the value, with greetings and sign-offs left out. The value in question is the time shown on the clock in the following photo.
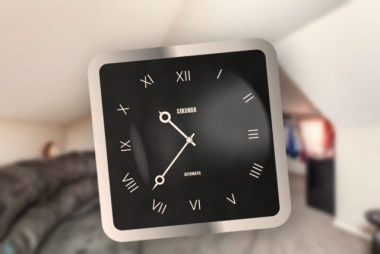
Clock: 10:37
